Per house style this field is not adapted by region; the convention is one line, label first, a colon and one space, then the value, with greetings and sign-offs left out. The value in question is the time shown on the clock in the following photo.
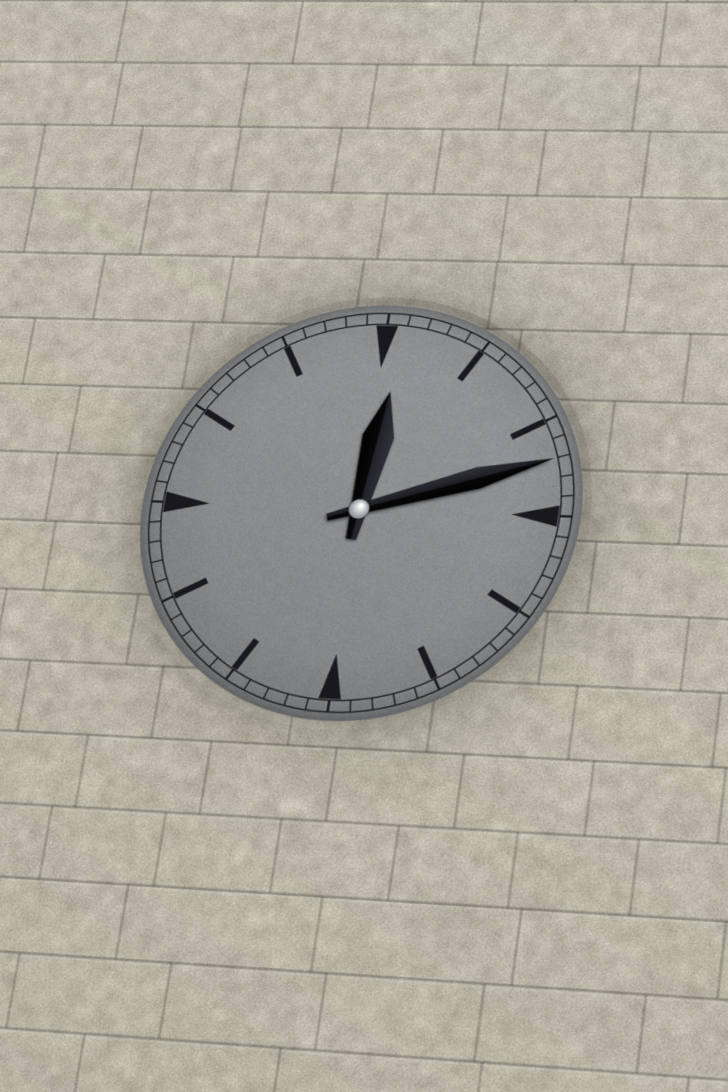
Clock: 12:12
